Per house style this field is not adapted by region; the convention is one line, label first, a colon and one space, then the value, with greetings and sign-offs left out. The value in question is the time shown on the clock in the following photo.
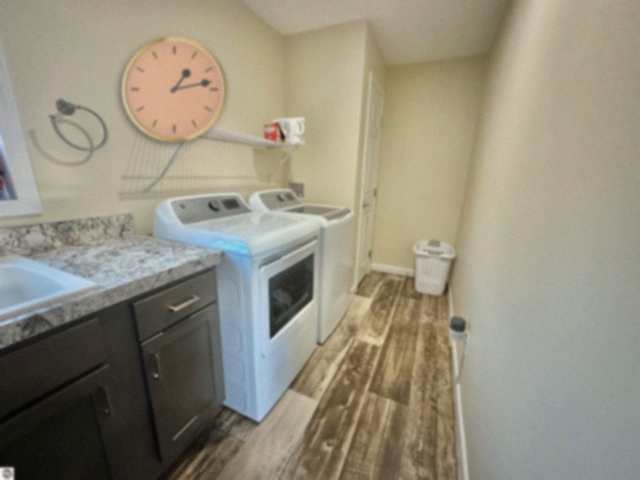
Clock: 1:13
